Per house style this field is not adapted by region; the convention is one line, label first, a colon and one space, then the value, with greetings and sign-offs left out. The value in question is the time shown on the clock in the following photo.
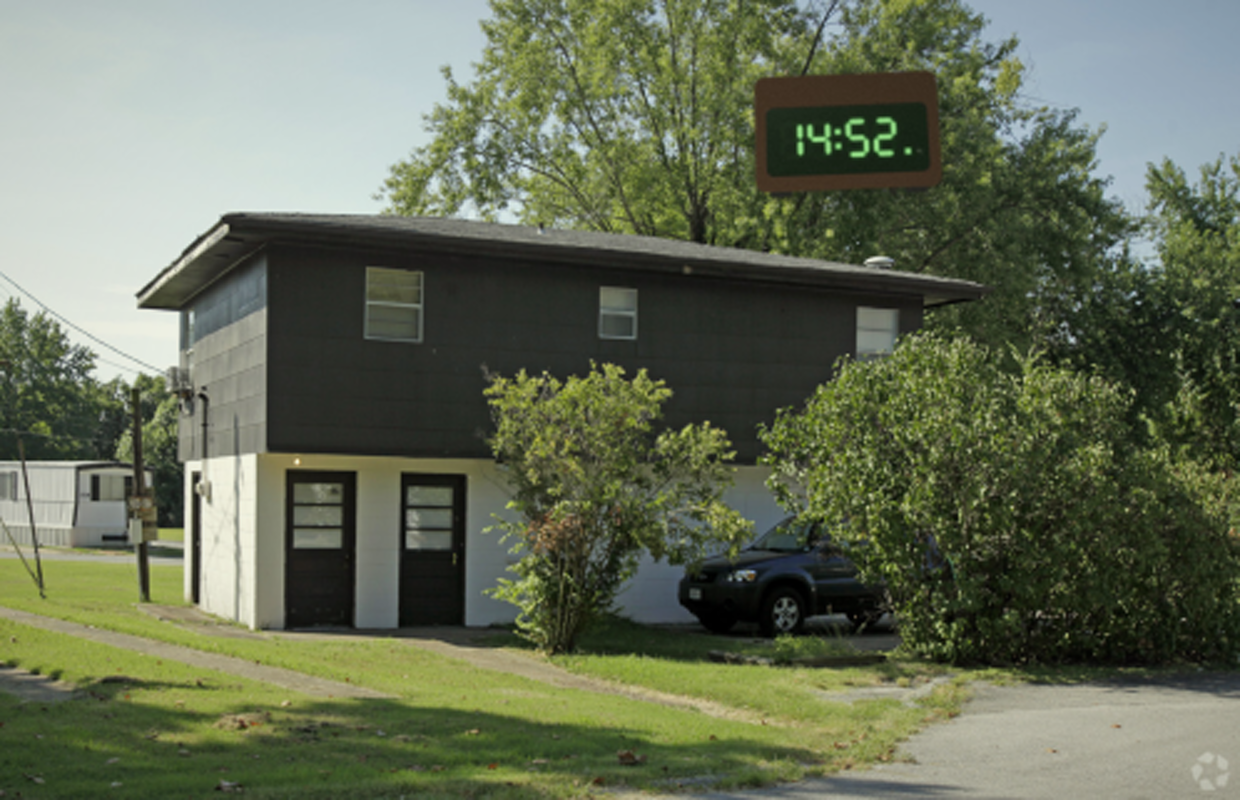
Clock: 14:52
